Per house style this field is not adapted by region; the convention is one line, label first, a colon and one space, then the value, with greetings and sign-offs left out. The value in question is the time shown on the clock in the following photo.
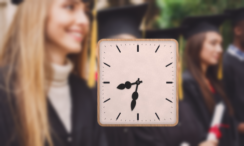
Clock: 8:32
